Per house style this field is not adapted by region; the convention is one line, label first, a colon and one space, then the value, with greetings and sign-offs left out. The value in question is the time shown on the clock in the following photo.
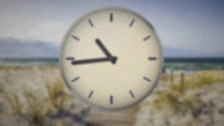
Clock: 10:44
